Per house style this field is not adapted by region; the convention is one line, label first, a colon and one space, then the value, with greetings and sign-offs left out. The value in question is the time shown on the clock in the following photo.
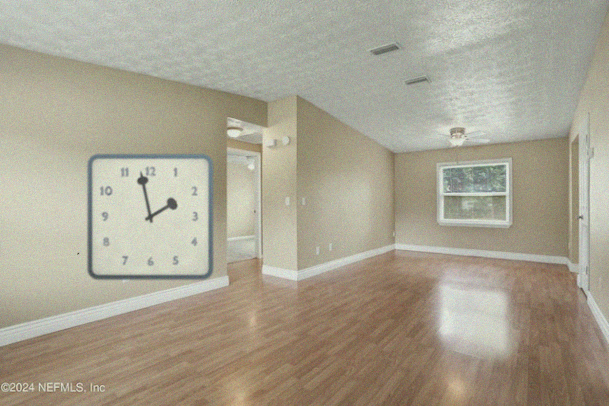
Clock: 1:58
